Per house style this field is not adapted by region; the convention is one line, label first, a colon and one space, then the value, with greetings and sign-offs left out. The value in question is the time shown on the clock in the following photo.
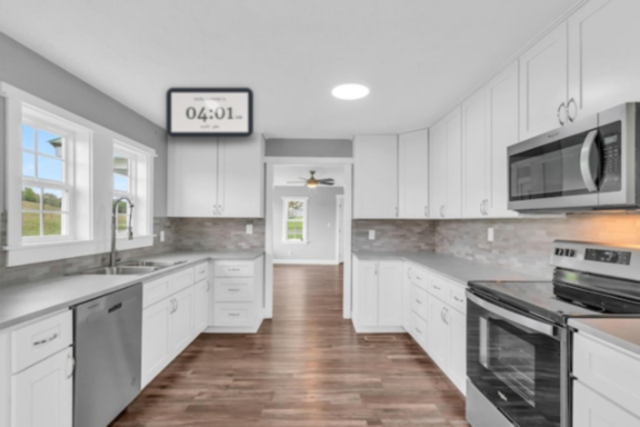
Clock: 4:01
